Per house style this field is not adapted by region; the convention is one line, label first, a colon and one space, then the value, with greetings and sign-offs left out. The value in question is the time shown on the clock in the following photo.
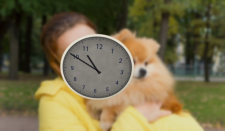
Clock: 10:50
